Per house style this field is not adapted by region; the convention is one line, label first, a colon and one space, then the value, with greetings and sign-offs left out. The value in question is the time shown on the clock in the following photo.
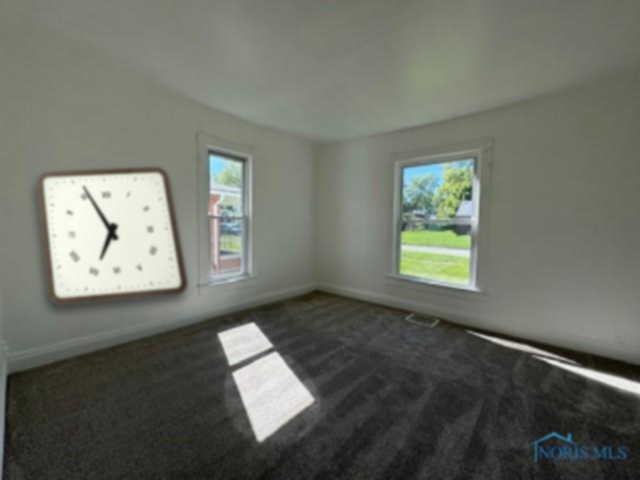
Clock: 6:56
